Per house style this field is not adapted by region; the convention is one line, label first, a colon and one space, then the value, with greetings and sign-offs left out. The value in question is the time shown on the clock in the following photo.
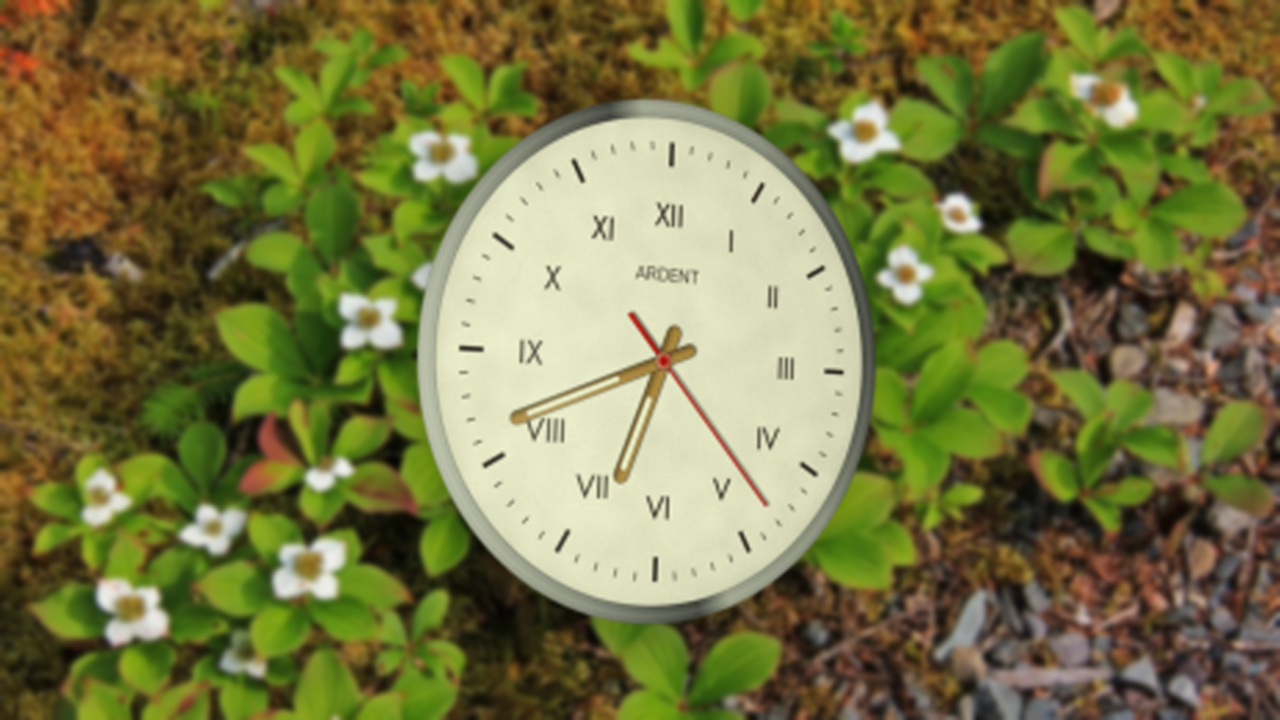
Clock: 6:41:23
